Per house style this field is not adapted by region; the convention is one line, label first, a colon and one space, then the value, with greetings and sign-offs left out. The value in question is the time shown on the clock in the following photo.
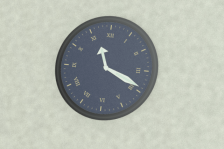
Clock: 11:19
